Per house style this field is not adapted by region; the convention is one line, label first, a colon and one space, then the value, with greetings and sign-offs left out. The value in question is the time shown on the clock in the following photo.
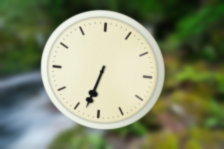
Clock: 6:33
